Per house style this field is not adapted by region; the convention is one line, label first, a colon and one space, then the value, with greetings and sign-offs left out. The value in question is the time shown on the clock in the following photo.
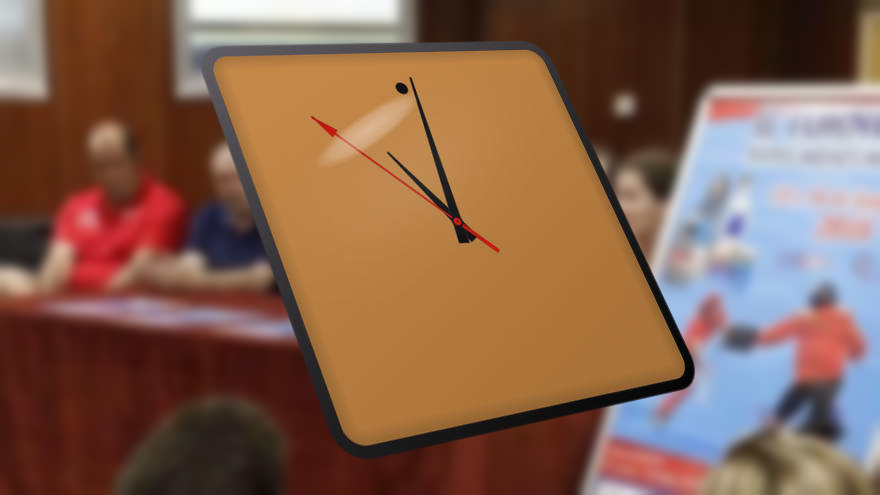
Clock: 11:00:53
